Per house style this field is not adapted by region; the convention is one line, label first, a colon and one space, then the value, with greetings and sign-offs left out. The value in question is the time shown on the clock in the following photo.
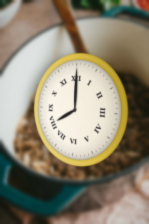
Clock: 8:00
